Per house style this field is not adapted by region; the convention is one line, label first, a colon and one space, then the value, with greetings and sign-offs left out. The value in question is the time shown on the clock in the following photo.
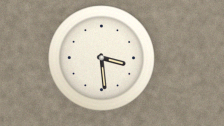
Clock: 3:29
